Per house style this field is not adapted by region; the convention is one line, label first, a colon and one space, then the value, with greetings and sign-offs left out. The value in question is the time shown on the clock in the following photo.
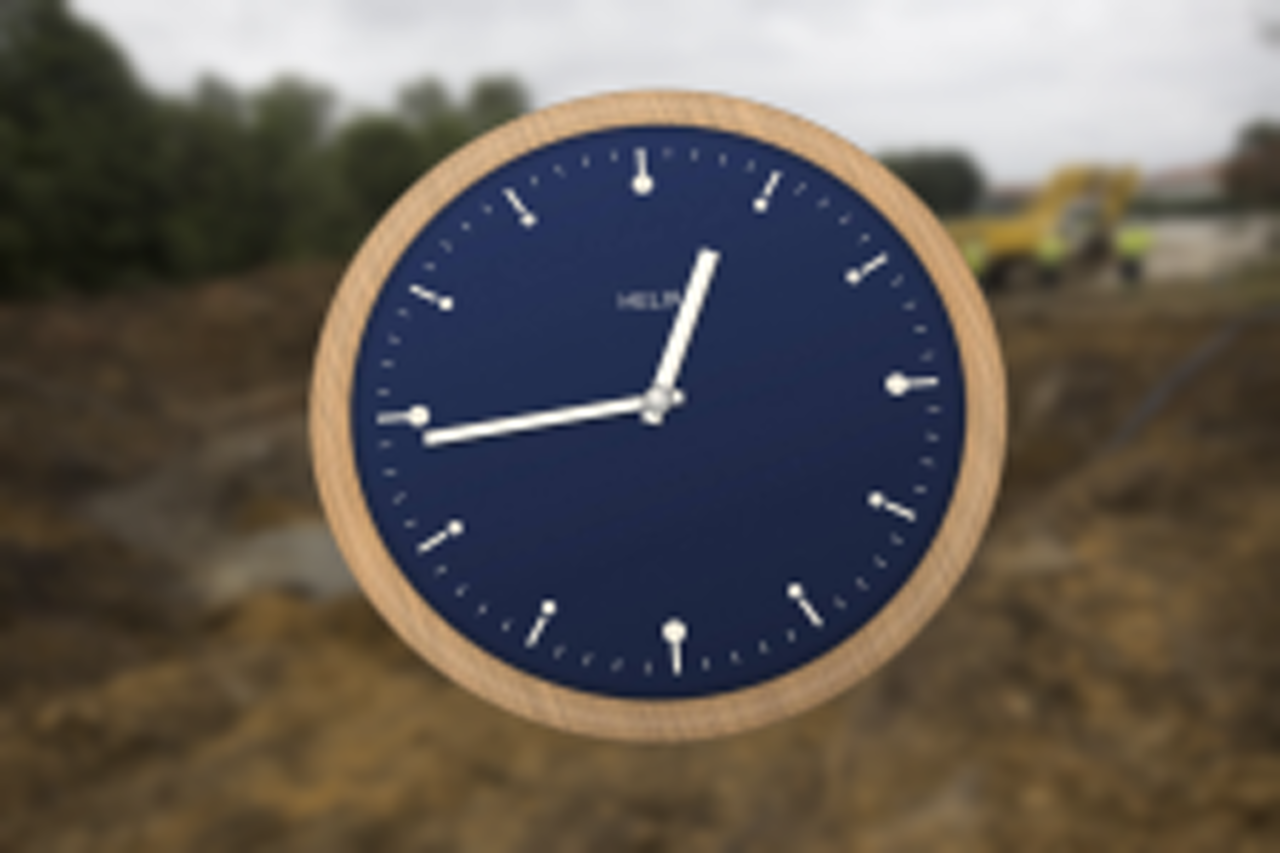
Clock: 12:44
